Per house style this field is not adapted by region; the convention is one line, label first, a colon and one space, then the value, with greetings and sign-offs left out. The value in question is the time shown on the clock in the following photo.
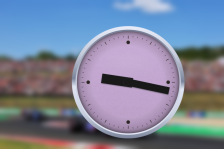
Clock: 9:17
